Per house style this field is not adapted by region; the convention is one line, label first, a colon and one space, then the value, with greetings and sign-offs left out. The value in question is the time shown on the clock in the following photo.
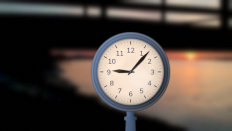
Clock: 9:07
